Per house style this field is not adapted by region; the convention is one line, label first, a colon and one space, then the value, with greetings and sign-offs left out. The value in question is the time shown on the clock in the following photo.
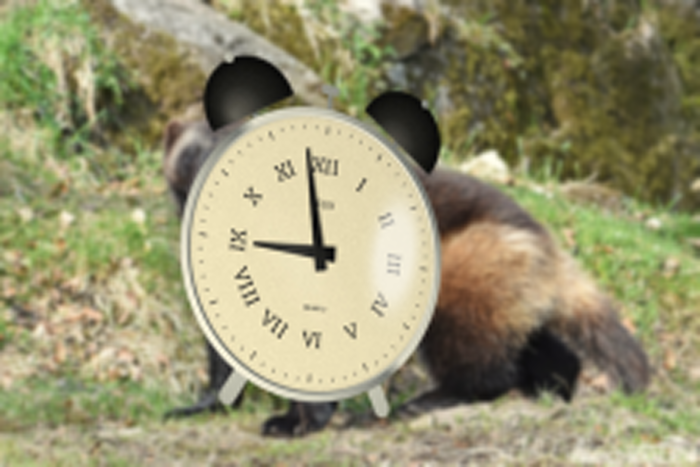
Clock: 8:58
